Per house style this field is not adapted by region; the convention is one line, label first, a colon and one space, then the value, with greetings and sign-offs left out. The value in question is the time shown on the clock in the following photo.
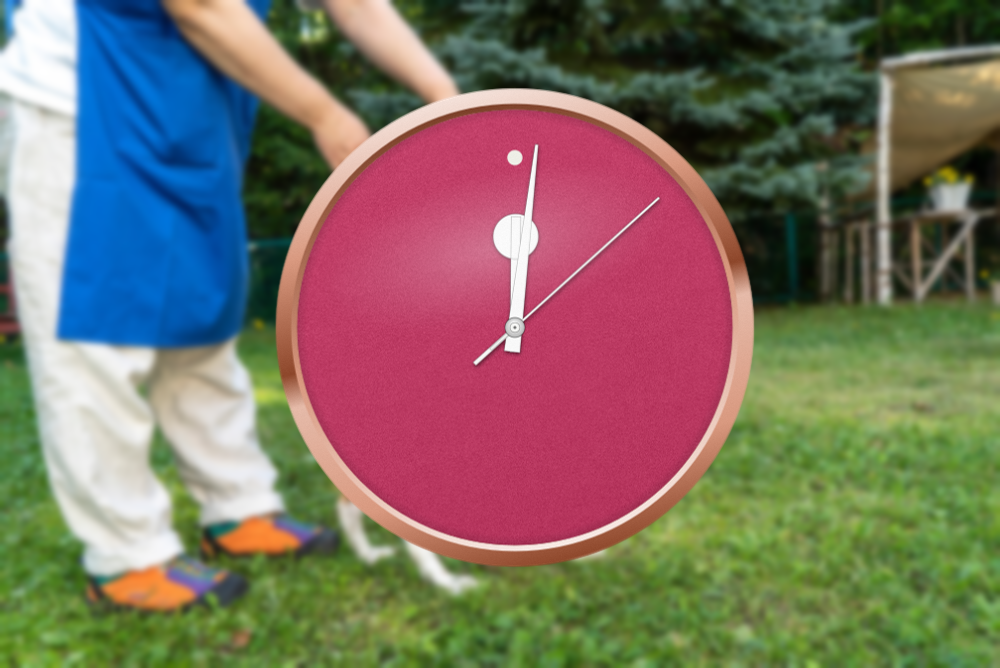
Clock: 12:01:08
